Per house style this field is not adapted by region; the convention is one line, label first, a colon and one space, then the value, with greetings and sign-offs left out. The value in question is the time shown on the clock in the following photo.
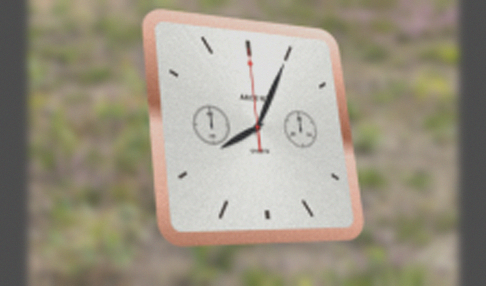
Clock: 8:05
